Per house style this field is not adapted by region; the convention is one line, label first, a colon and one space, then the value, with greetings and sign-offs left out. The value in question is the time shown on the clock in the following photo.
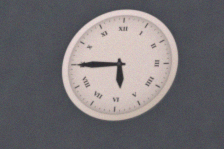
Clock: 5:45
